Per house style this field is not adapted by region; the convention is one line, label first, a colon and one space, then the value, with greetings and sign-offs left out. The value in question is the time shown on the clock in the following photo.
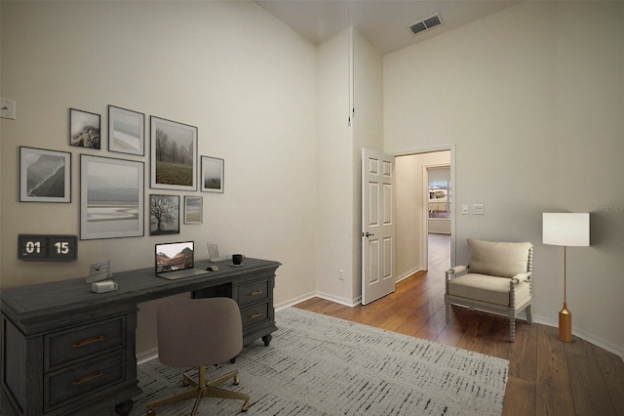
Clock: 1:15
